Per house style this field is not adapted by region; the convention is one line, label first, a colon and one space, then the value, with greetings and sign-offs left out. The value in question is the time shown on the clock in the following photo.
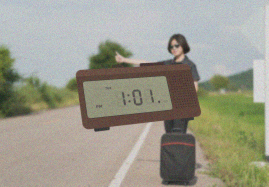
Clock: 1:01
